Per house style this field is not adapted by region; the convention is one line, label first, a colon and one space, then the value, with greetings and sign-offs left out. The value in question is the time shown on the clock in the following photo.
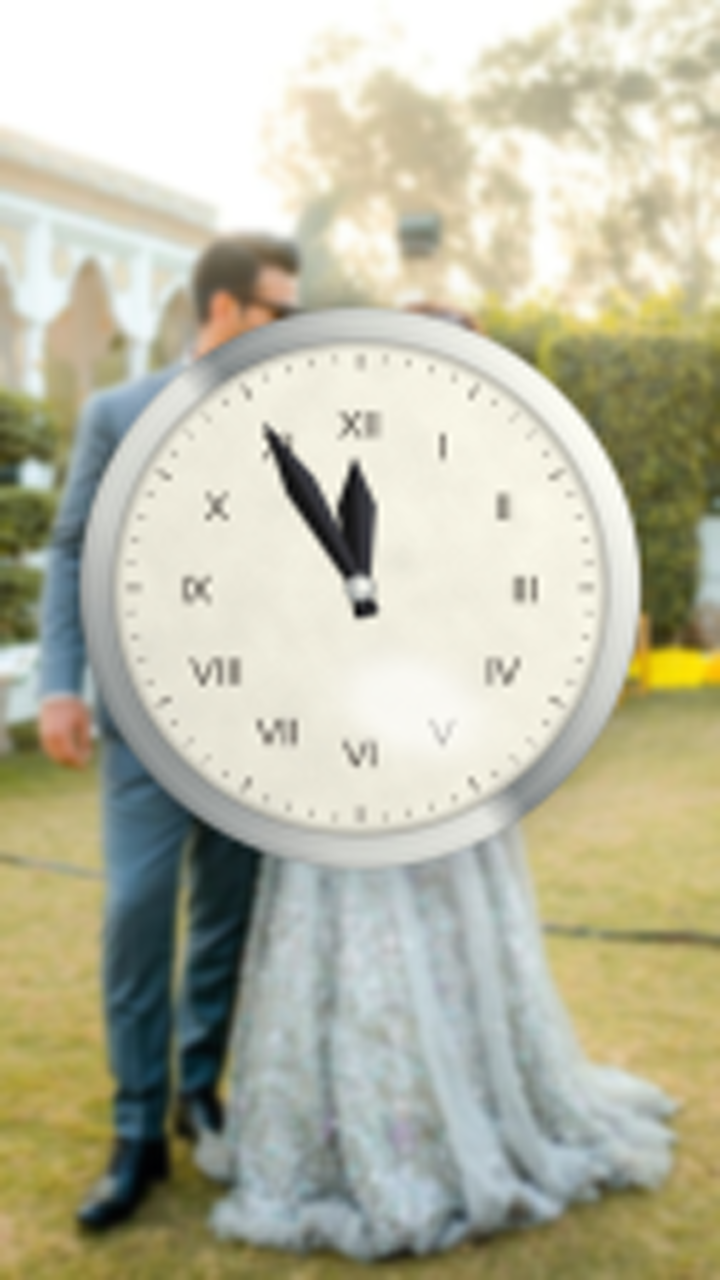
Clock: 11:55
